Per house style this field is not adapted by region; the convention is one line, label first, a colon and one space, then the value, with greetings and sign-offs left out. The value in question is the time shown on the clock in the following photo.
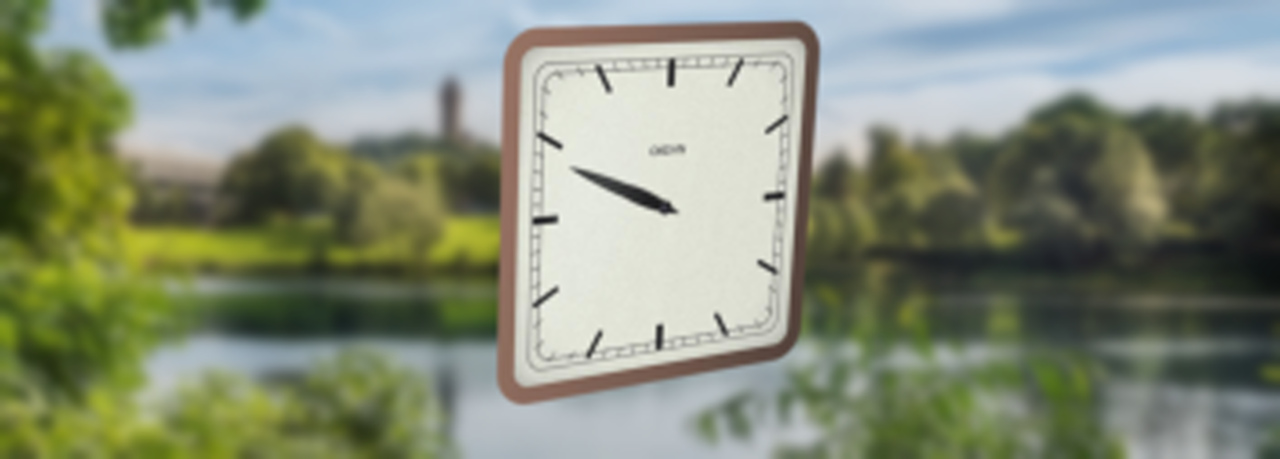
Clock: 9:49
